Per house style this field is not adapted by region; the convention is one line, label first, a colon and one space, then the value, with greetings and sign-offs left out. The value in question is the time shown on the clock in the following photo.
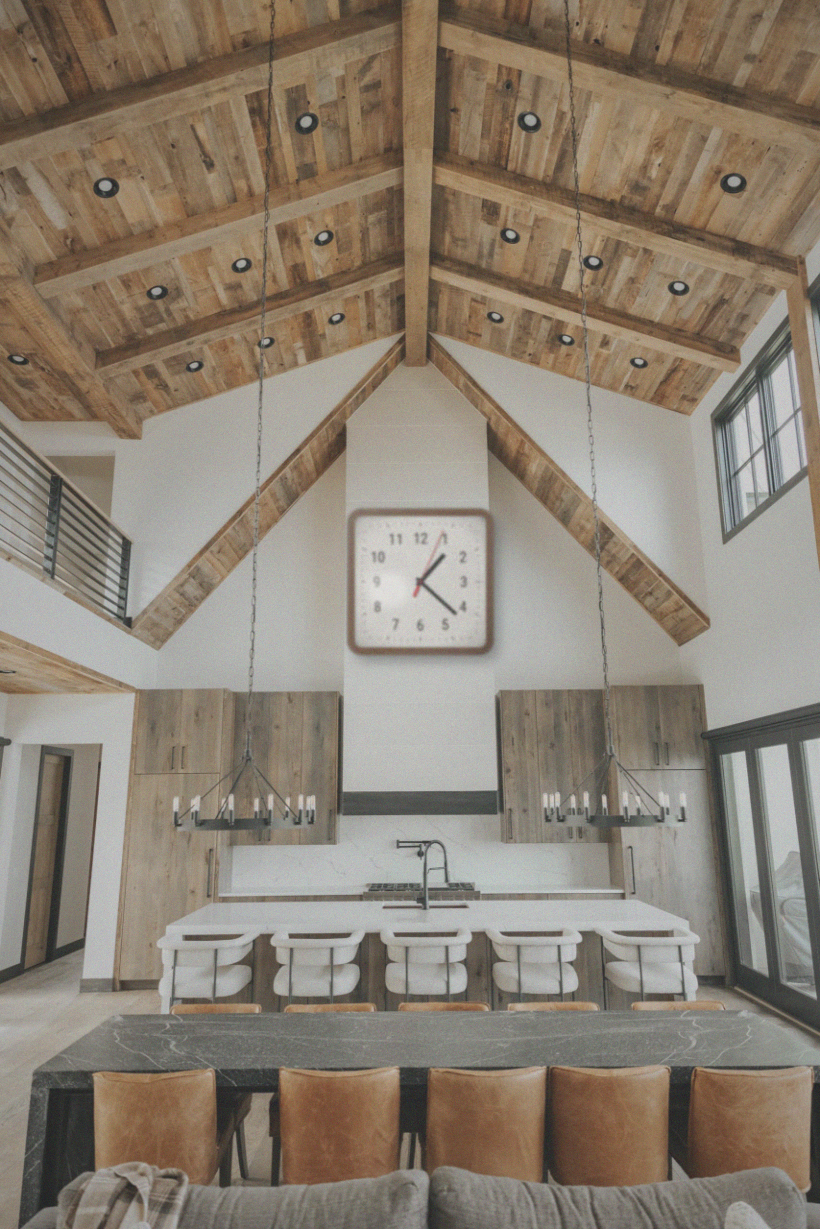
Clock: 1:22:04
